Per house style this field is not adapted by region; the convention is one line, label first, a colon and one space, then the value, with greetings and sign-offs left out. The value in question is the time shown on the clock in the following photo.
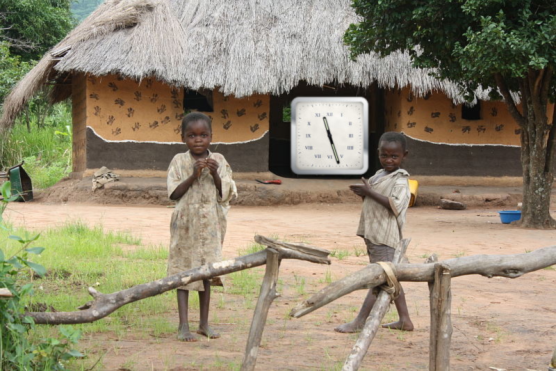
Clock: 11:27
